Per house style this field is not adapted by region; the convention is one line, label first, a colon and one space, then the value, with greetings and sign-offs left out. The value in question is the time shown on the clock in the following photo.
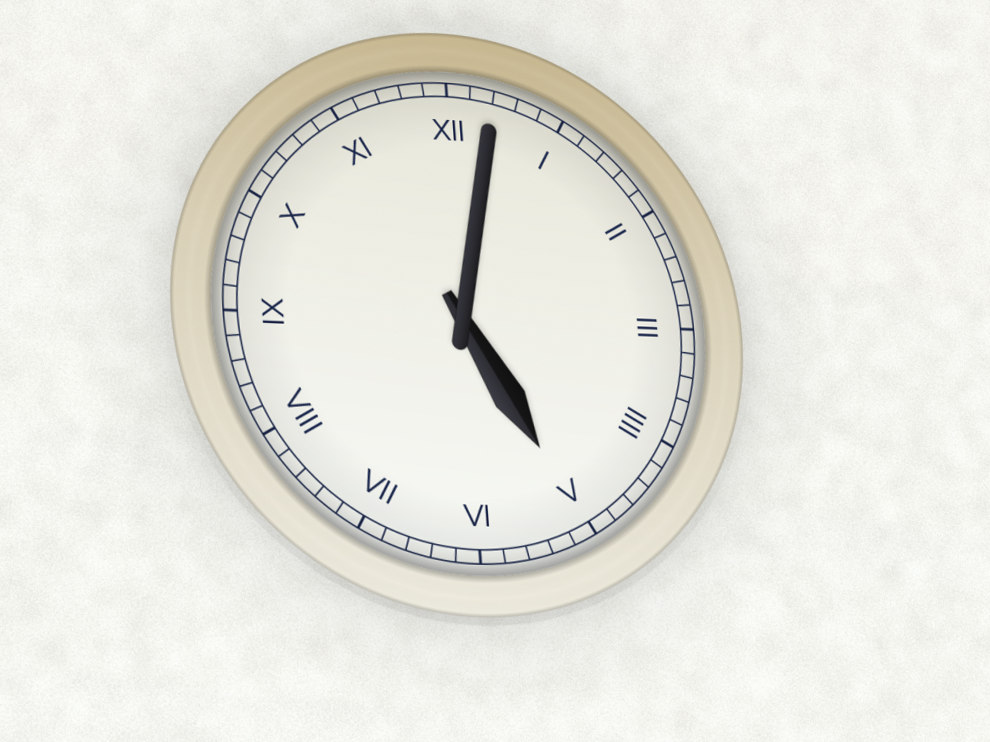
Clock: 5:02
